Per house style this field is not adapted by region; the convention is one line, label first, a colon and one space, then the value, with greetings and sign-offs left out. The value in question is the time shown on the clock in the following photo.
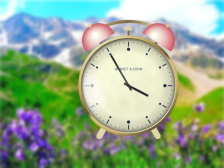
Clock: 3:55
